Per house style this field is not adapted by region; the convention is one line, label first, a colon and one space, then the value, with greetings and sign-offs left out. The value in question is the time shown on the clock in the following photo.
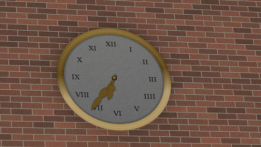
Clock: 6:36
